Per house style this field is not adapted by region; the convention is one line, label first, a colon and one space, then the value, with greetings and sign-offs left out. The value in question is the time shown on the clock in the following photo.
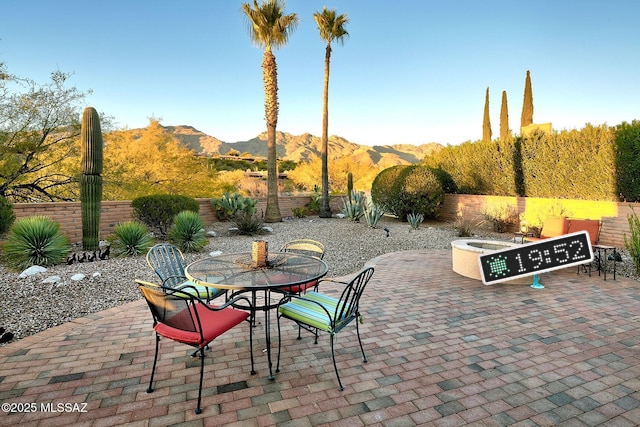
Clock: 19:52
